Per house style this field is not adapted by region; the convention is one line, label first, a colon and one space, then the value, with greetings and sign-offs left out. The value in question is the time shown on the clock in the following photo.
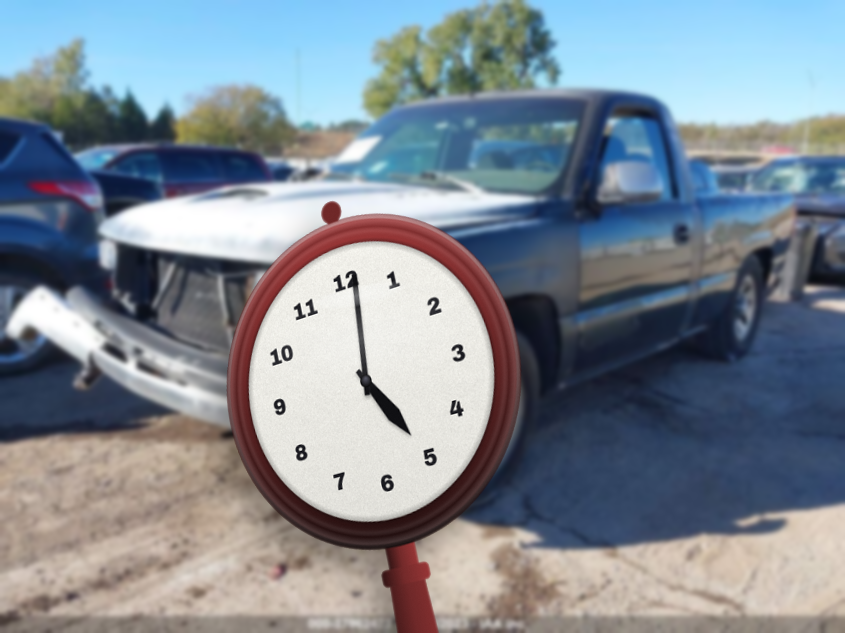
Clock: 5:01
